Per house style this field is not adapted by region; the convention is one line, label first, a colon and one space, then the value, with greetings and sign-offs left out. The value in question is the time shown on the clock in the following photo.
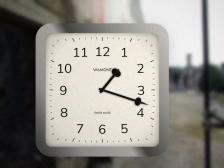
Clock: 1:18
